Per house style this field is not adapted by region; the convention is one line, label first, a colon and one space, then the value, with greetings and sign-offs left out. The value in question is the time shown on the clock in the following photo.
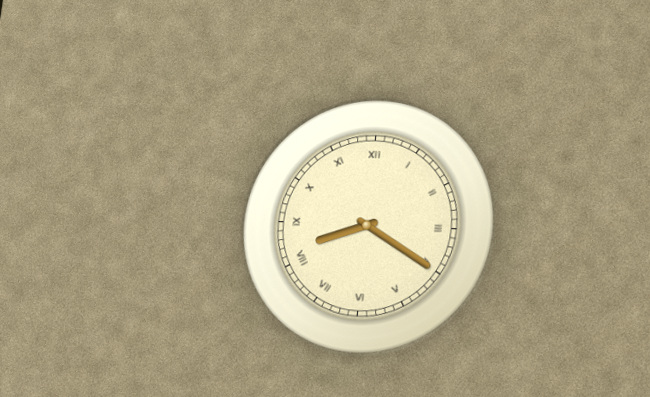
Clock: 8:20
